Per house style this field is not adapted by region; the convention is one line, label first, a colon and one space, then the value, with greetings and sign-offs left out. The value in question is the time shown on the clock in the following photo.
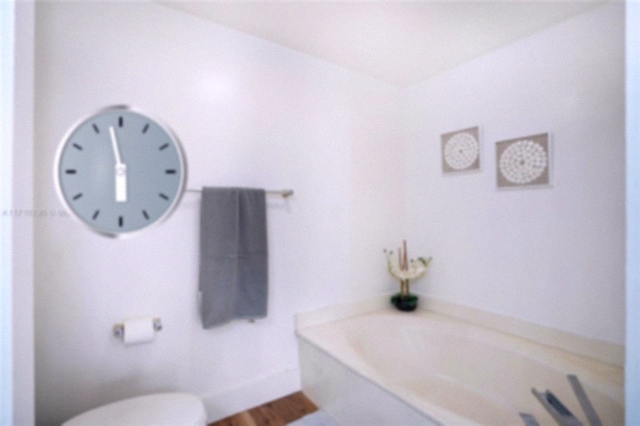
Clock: 5:58
